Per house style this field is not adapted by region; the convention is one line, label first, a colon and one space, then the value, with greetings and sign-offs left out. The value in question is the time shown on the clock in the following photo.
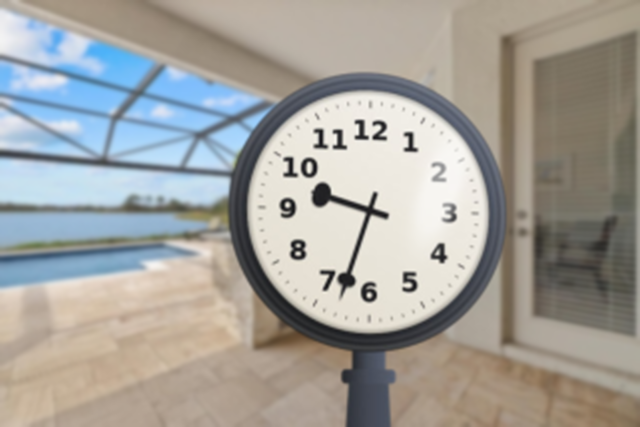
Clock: 9:33
